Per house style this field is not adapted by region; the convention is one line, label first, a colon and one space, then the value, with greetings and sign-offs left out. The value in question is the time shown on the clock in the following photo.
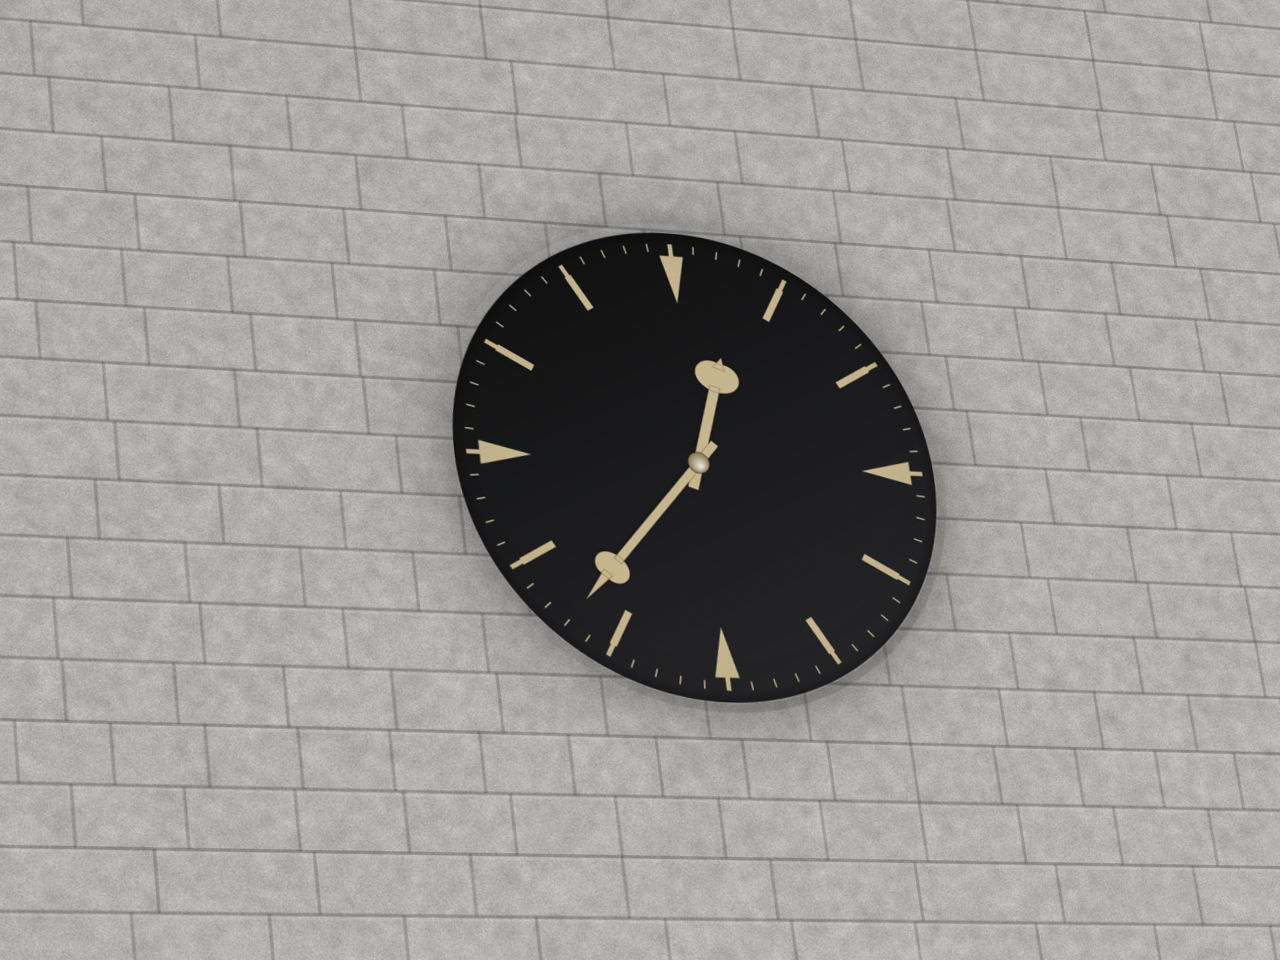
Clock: 12:37
